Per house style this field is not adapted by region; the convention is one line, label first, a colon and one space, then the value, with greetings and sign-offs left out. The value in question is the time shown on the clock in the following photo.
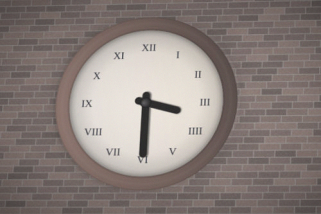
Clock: 3:30
